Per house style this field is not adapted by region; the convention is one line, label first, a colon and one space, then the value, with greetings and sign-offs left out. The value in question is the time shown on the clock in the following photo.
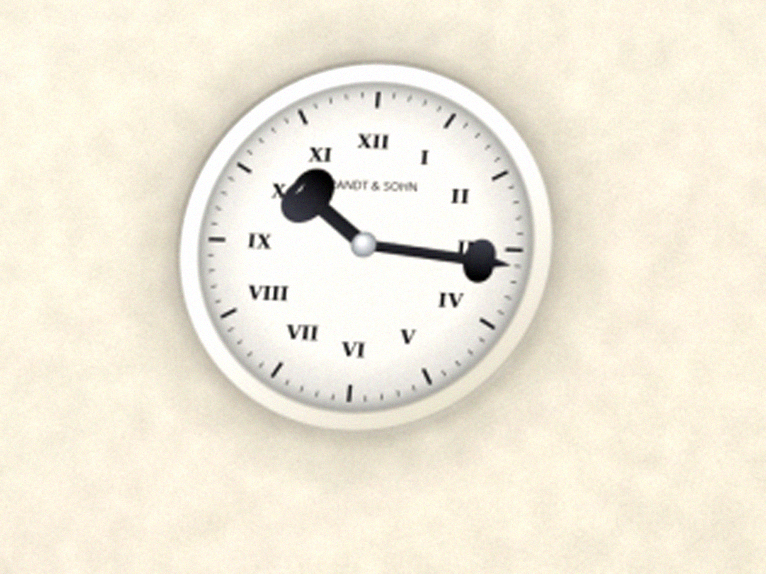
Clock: 10:16
